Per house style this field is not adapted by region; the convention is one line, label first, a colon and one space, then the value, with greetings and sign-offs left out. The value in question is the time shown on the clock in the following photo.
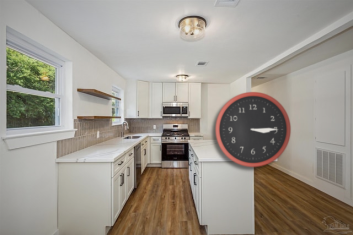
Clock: 3:15
